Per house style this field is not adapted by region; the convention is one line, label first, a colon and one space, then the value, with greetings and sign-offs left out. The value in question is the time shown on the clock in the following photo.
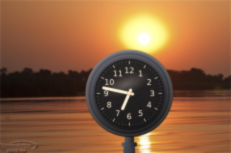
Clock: 6:47
